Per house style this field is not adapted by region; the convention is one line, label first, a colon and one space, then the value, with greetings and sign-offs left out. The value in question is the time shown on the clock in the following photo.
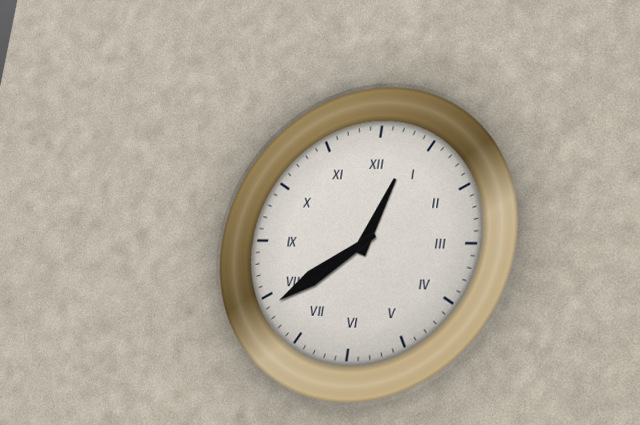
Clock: 12:39
